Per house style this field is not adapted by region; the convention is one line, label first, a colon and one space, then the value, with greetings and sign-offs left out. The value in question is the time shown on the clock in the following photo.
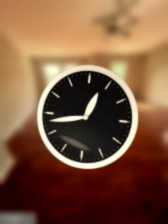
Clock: 12:43
